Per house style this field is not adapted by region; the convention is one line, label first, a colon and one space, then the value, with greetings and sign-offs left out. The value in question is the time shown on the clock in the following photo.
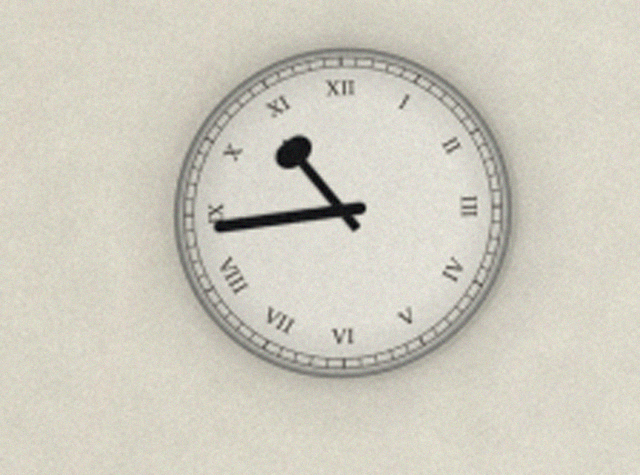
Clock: 10:44
